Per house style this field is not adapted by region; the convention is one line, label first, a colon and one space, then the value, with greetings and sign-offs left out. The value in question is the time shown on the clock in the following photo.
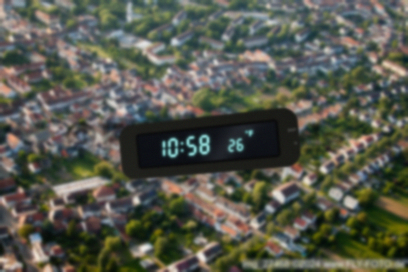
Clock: 10:58
